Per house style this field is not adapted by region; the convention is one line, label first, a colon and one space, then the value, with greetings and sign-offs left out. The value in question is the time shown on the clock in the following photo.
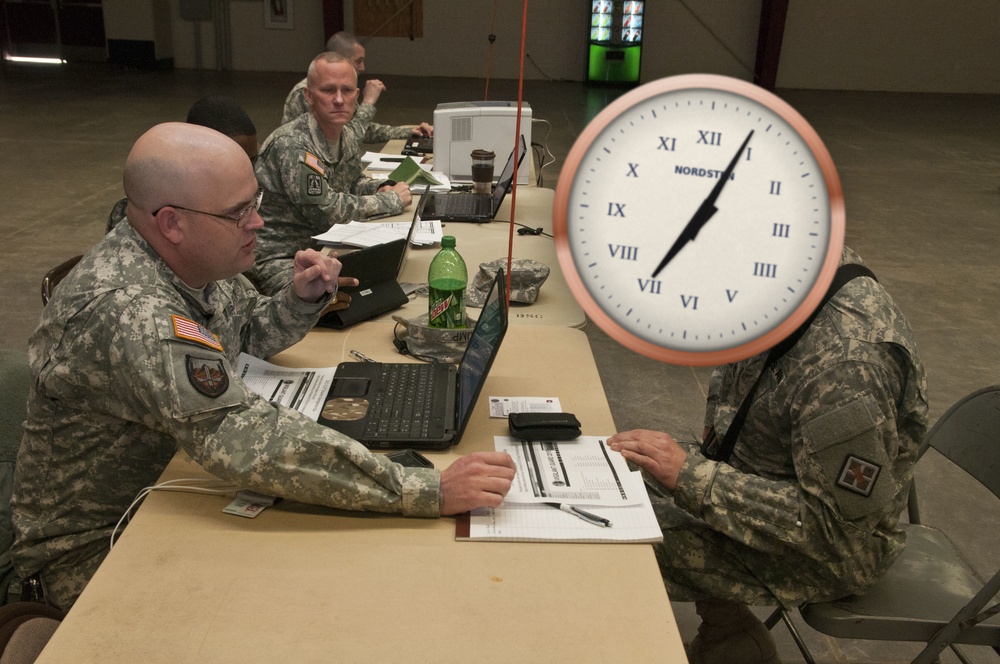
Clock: 7:04
